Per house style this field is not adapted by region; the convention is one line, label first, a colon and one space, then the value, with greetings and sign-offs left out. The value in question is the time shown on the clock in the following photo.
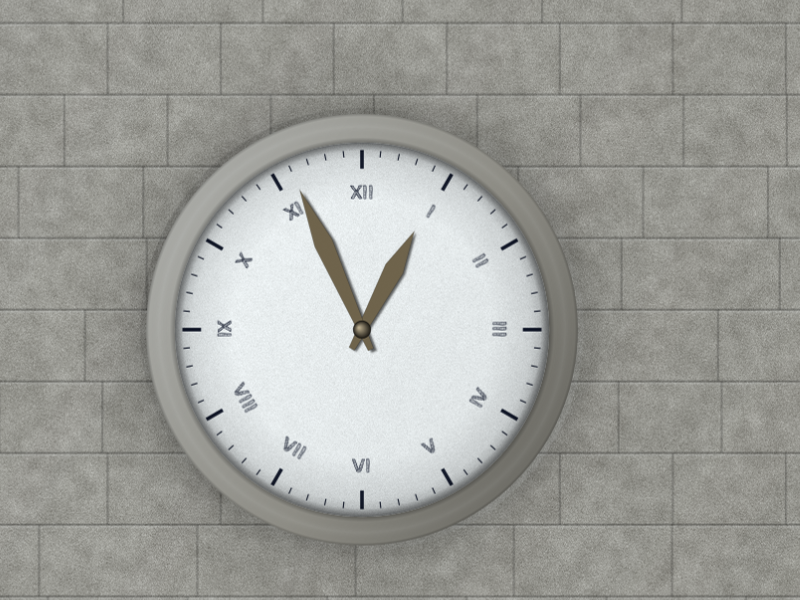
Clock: 12:56
